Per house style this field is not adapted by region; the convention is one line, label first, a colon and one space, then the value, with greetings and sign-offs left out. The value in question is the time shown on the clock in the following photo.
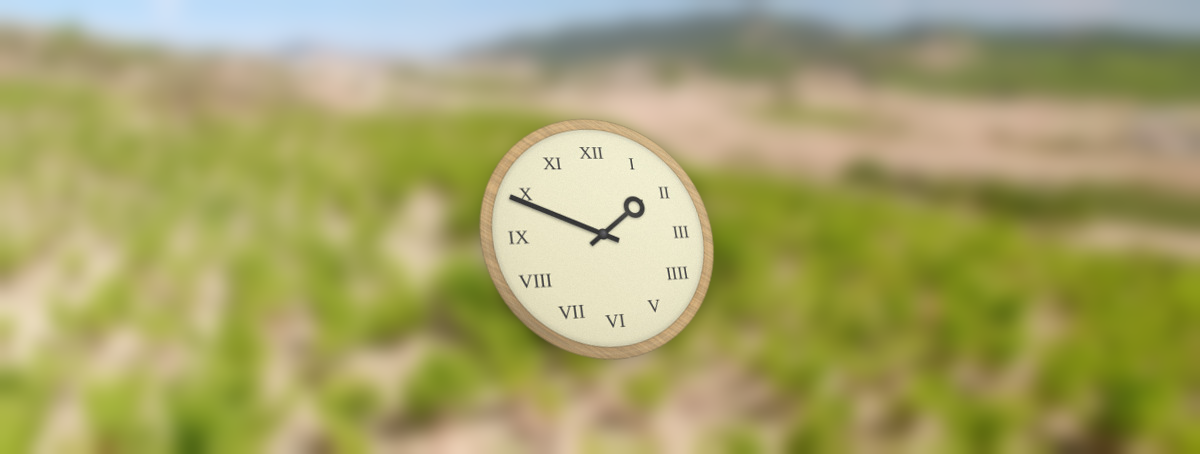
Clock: 1:49
